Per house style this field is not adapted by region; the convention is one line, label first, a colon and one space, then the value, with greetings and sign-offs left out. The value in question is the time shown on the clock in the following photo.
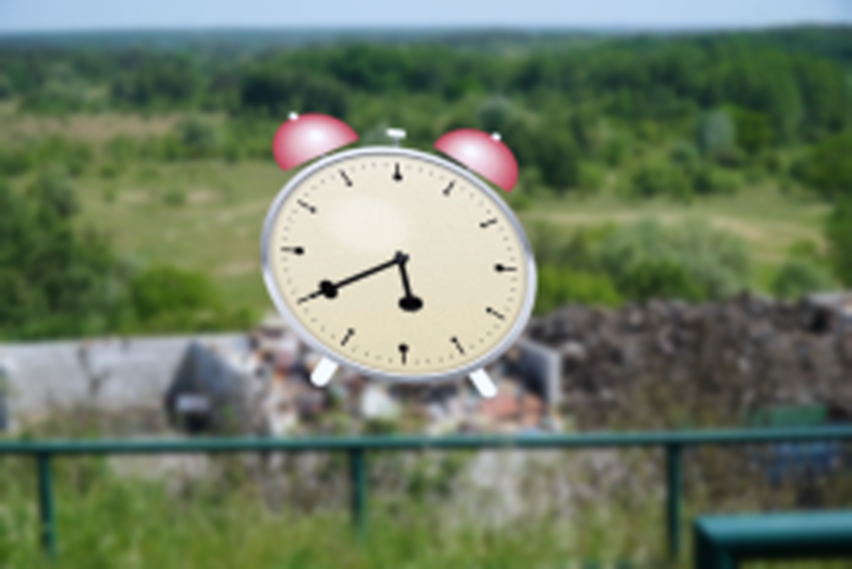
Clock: 5:40
